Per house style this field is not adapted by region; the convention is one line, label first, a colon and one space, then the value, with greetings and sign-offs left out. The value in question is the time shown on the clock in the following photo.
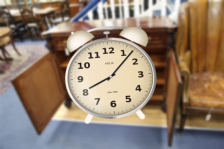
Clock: 8:07
